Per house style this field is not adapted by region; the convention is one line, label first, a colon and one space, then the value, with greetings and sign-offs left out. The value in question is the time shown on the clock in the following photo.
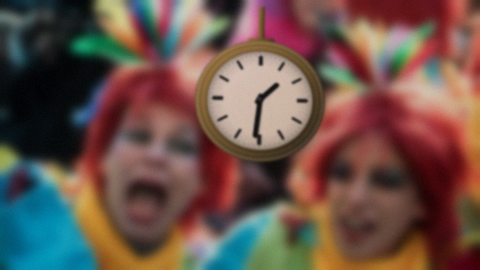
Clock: 1:31
